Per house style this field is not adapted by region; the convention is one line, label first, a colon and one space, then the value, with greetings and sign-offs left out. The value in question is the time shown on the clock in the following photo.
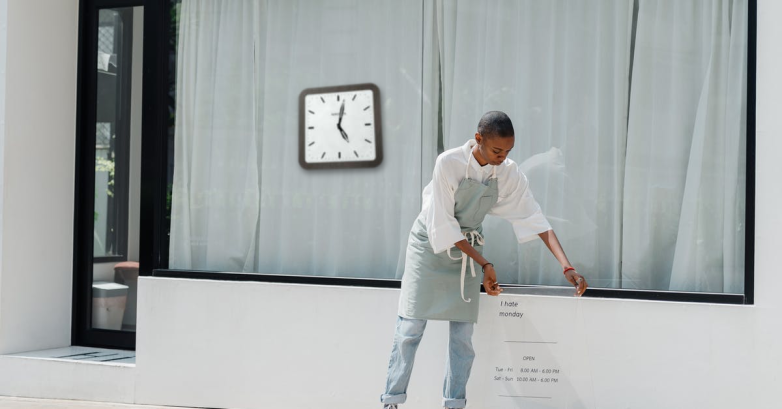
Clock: 5:02
